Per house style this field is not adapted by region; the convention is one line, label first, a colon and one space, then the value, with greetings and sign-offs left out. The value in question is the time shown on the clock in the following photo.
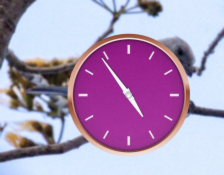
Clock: 4:54
